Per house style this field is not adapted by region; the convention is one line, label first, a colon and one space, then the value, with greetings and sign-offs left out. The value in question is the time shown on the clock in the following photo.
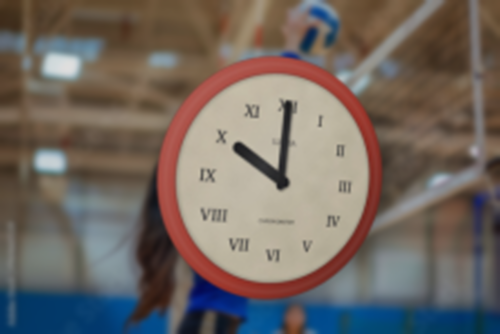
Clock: 10:00
